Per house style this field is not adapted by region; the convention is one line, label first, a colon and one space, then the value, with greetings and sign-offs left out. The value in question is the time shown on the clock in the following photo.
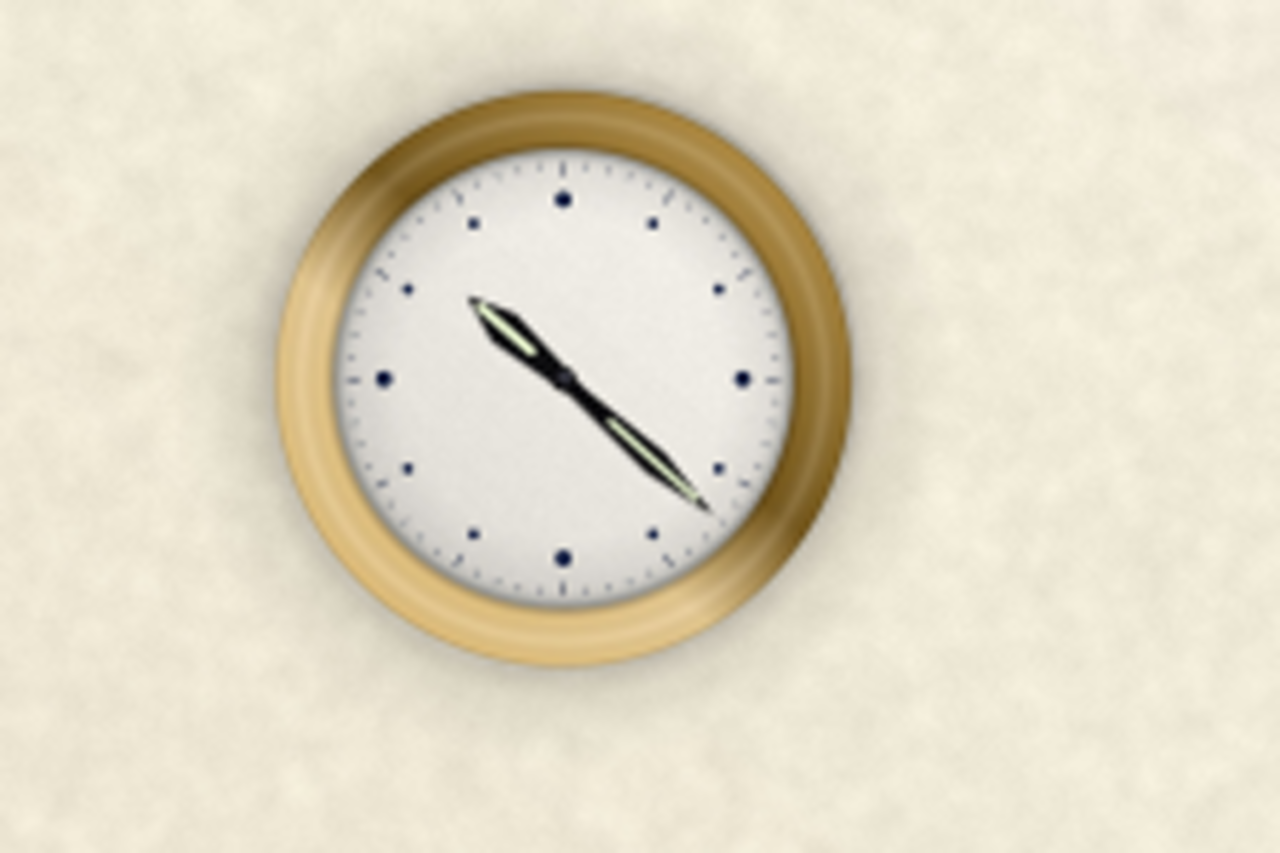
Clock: 10:22
